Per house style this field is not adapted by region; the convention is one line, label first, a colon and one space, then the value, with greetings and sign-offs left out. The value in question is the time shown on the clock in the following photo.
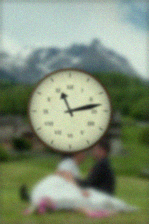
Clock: 11:13
